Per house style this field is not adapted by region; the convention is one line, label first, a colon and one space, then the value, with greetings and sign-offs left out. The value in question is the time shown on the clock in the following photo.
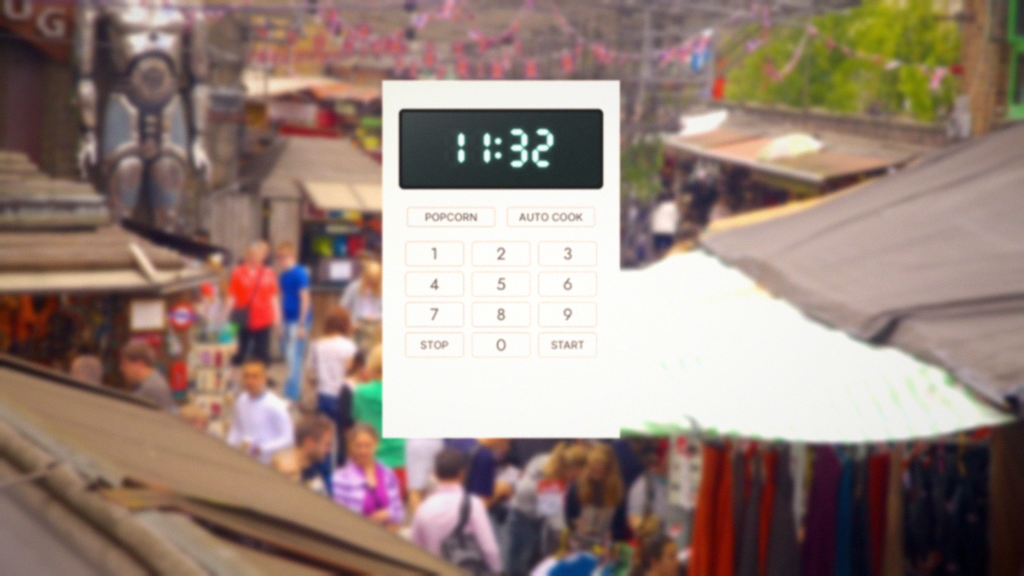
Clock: 11:32
